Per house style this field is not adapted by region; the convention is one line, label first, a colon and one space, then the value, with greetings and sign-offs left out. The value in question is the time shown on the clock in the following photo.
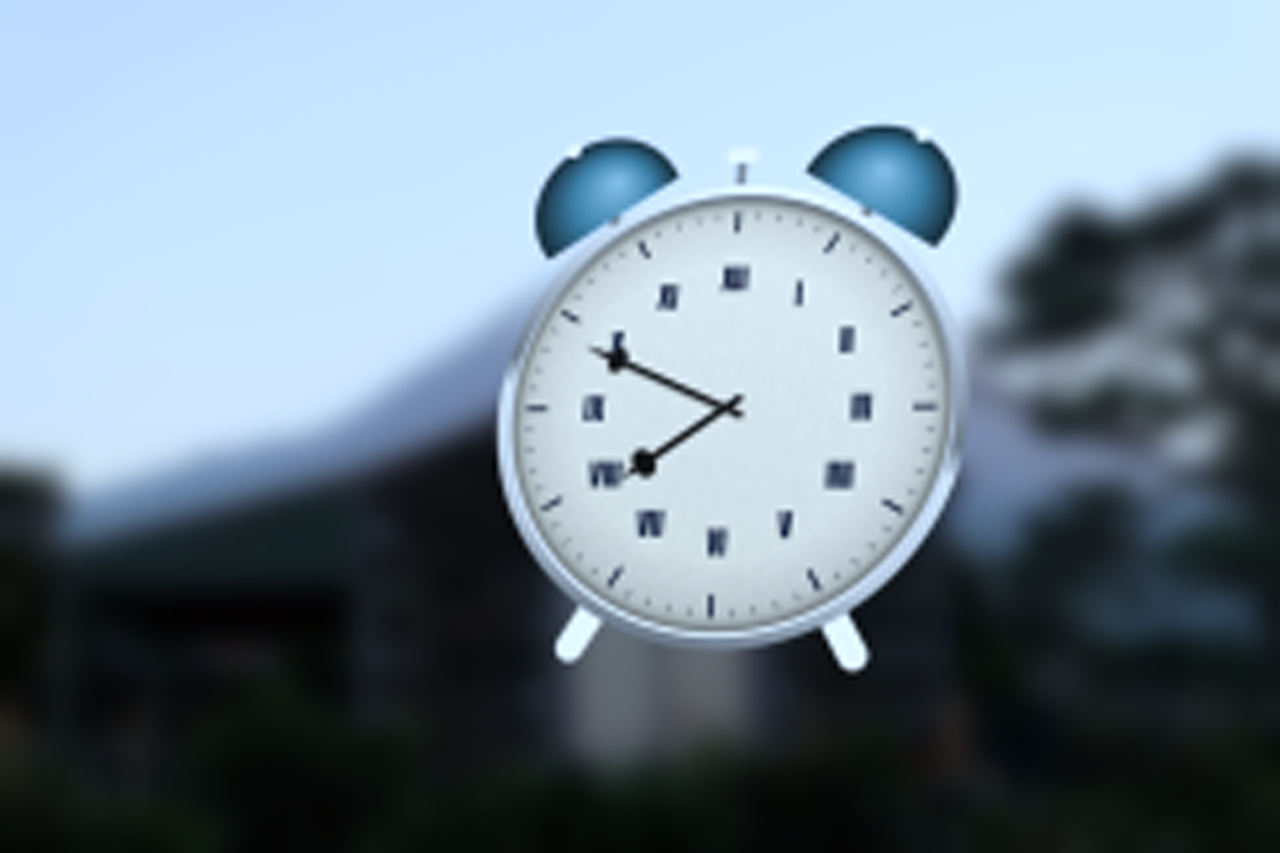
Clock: 7:49
